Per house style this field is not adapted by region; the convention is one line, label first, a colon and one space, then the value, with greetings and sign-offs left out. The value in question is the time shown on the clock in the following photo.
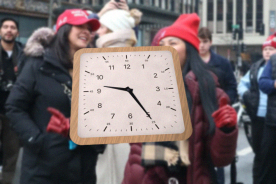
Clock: 9:25
